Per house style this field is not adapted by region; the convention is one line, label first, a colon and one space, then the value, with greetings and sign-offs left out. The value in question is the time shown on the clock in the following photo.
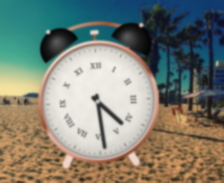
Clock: 4:29
